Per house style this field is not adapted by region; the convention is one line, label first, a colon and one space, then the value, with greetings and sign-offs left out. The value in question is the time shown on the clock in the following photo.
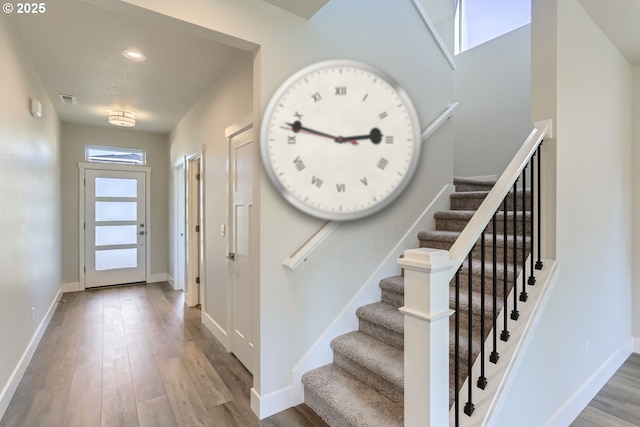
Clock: 2:47:47
